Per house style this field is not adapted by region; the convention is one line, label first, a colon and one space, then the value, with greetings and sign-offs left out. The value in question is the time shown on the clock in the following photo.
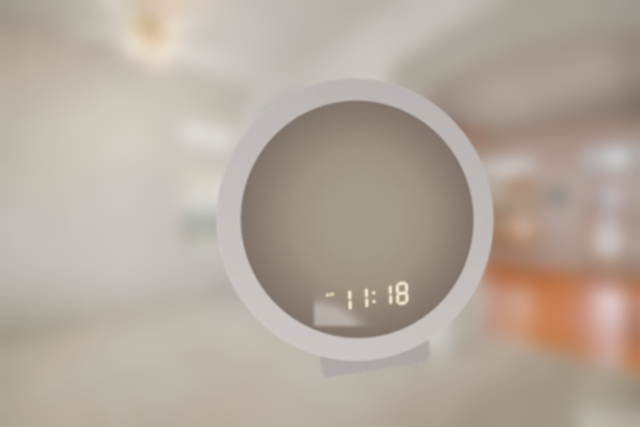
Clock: 11:18
